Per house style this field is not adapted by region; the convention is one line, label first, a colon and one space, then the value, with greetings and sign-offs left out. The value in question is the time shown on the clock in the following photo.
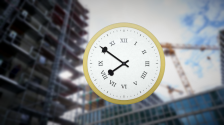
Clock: 7:51
